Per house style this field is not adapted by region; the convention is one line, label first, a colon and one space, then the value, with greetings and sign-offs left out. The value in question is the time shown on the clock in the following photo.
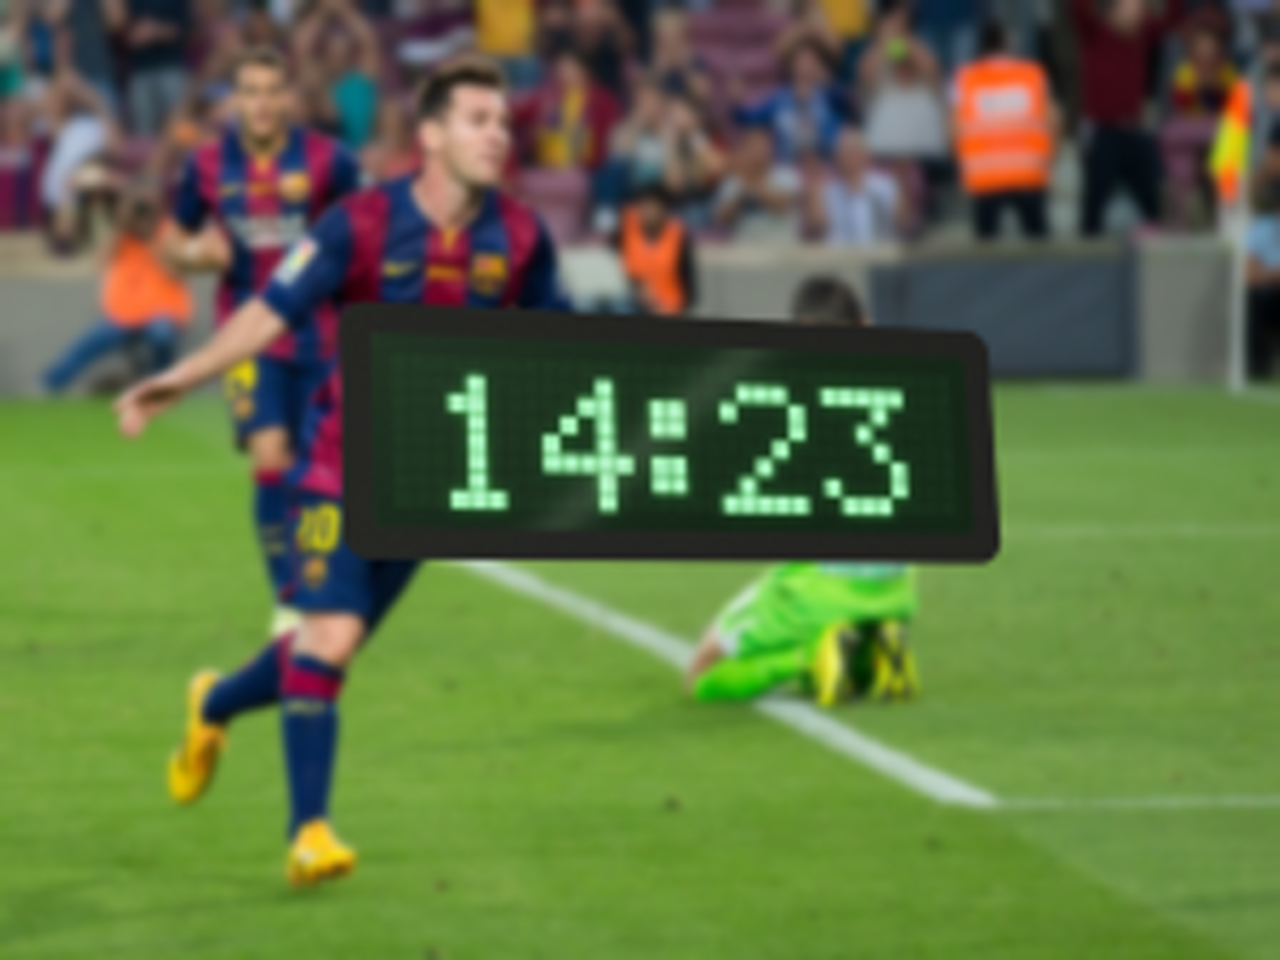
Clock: 14:23
